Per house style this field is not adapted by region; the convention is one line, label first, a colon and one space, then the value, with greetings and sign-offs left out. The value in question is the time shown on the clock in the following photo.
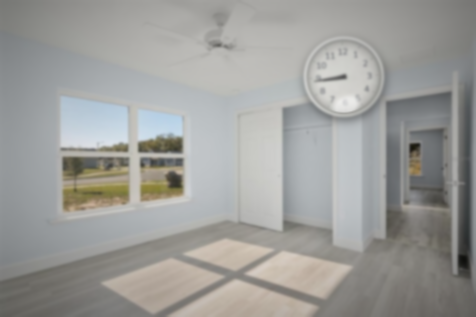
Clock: 8:44
